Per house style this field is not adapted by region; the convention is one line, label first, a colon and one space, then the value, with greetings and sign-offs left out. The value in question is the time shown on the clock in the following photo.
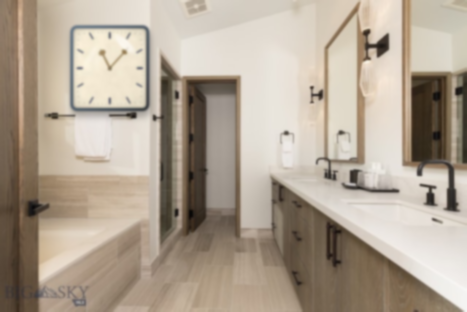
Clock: 11:07
